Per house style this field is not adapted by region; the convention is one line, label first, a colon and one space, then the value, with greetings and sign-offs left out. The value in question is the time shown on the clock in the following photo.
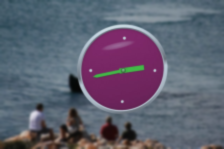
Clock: 2:43
